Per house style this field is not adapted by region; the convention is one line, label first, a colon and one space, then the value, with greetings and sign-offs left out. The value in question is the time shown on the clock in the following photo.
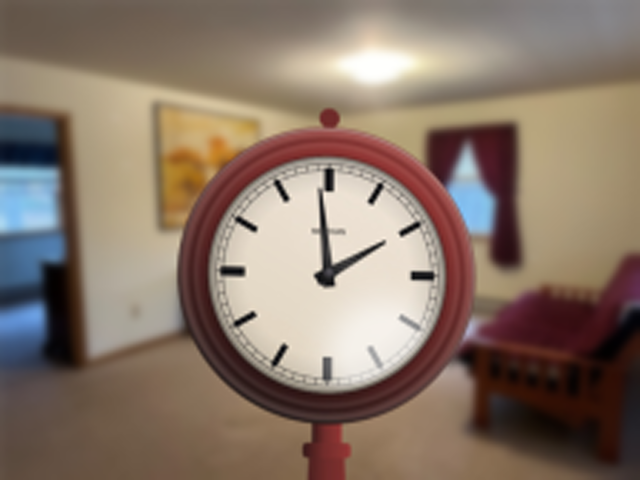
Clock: 1:59
